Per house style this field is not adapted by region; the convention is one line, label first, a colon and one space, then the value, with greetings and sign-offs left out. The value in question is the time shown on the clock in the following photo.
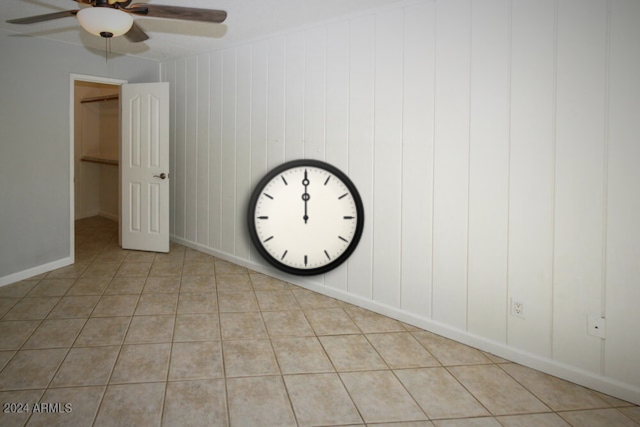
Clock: 12:00
